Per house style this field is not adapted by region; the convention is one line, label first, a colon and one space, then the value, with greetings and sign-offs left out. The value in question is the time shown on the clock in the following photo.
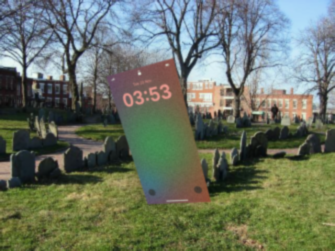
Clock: 3:53
